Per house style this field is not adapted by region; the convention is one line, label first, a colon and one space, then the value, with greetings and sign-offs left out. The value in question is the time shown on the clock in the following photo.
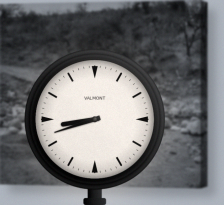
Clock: 8:42
